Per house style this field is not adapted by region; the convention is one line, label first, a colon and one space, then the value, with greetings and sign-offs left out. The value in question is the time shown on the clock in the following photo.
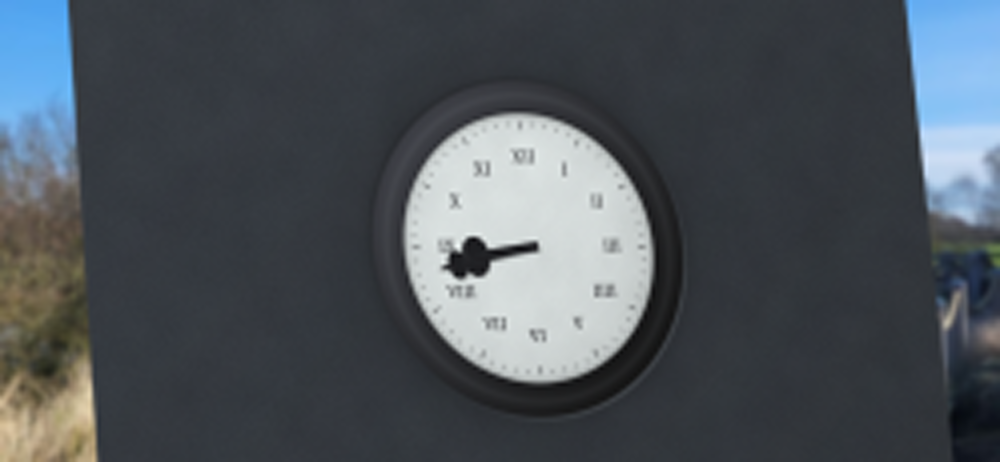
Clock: 8:43
